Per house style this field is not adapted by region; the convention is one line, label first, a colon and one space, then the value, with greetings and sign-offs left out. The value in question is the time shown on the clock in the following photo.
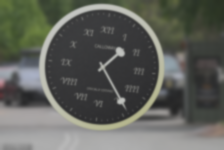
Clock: 1:24
